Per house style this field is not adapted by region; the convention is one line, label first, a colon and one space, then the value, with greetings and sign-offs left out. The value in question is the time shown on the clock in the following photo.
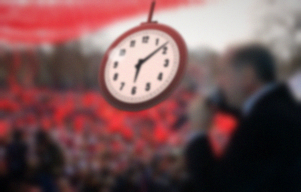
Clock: 6:08
